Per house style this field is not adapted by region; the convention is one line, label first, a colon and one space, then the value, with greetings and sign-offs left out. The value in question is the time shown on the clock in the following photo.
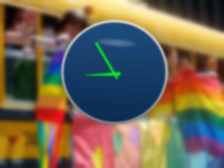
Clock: 8:55
